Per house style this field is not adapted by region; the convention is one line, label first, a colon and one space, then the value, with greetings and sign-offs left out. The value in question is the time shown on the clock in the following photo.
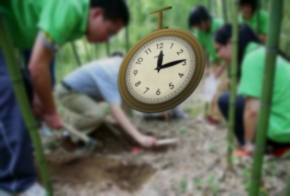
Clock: 12:14
